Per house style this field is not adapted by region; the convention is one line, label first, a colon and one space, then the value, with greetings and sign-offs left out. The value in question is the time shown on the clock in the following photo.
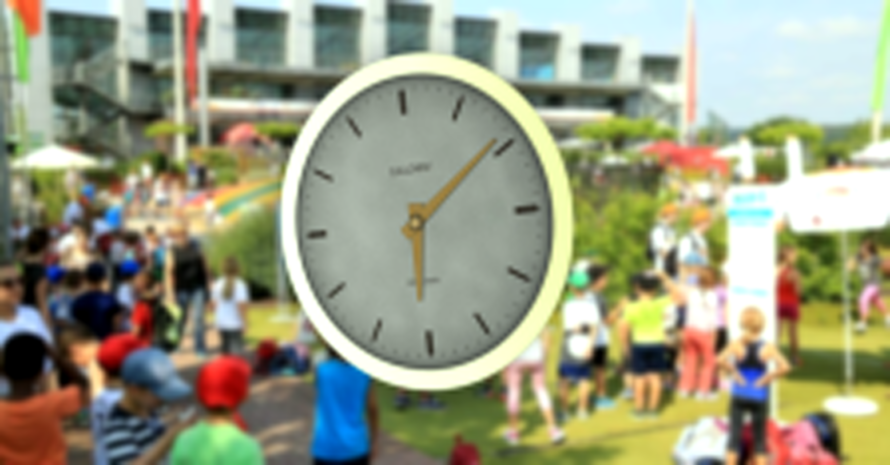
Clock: 6:09
